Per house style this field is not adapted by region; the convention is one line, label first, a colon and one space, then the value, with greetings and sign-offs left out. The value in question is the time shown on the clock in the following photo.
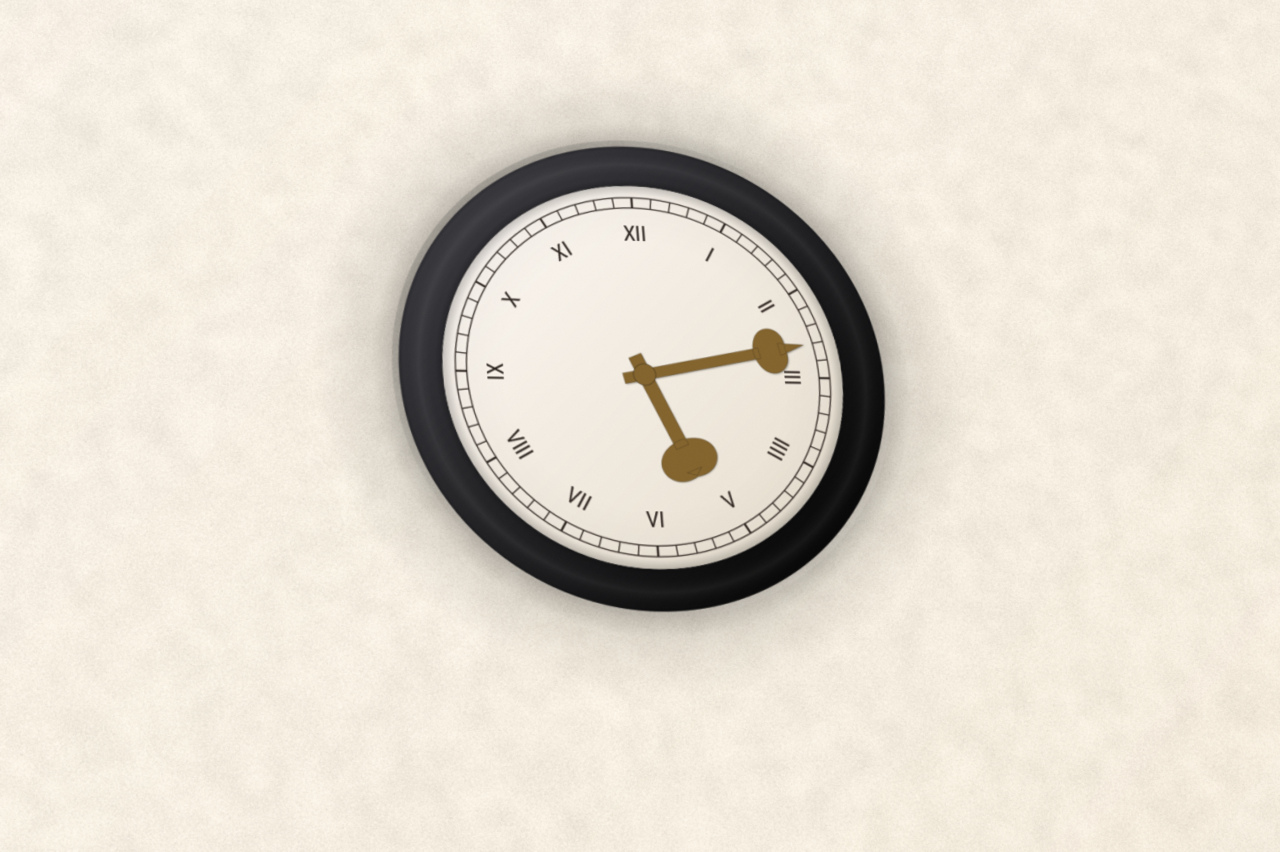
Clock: 5:13
